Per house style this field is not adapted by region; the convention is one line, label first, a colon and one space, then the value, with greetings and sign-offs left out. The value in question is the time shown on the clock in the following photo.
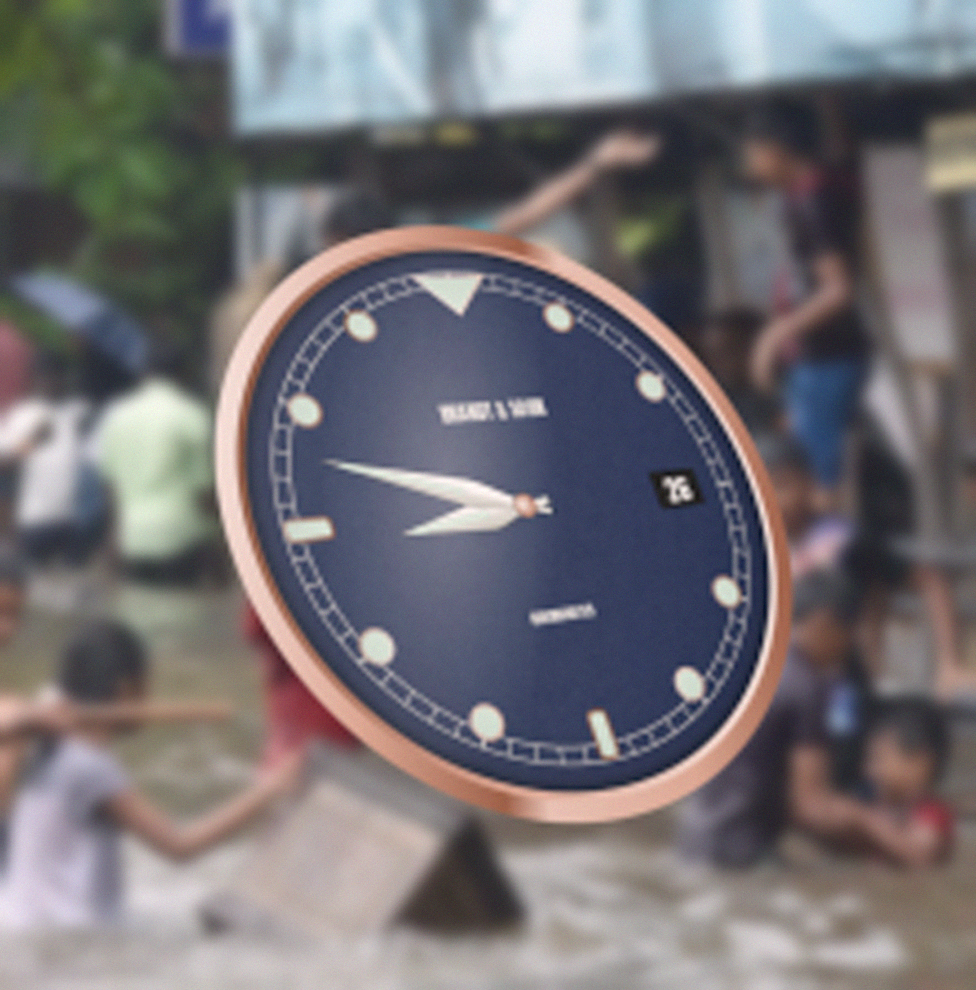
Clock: 8:48
